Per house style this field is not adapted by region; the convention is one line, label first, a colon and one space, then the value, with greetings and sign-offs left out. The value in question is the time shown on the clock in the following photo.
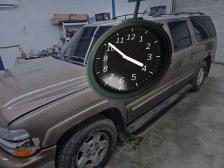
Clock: 3:51
